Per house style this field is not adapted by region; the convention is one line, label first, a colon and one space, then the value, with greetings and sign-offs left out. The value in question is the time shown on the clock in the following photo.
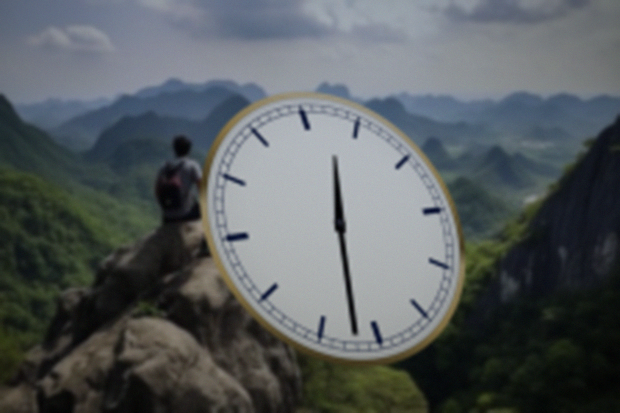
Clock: 12:32
